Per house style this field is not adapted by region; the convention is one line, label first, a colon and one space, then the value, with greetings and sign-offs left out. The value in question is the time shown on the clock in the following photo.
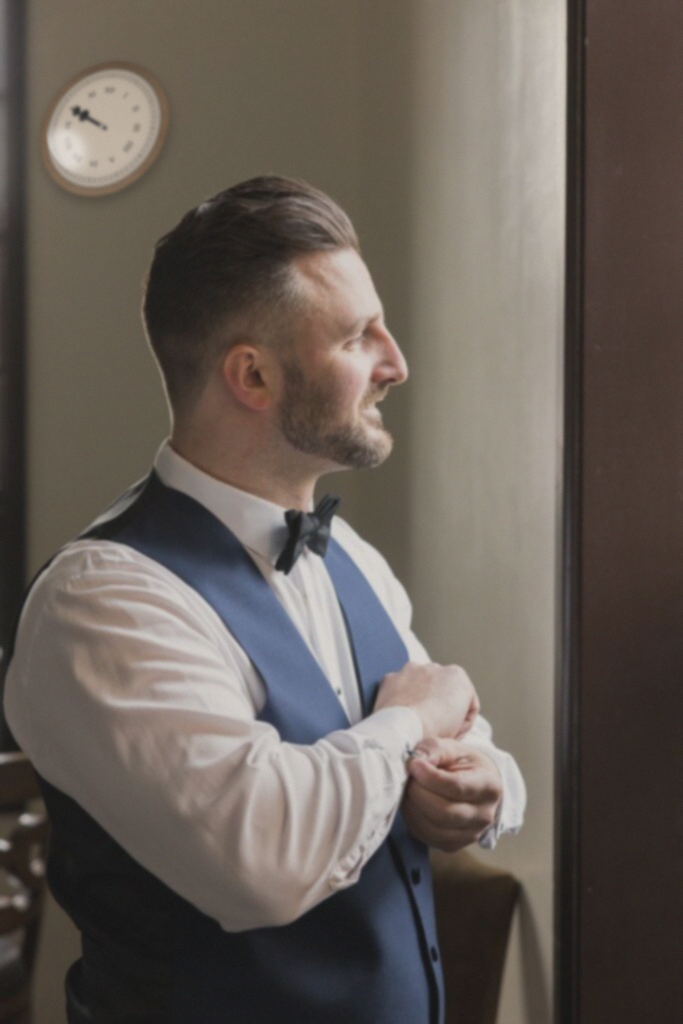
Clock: 9:49
